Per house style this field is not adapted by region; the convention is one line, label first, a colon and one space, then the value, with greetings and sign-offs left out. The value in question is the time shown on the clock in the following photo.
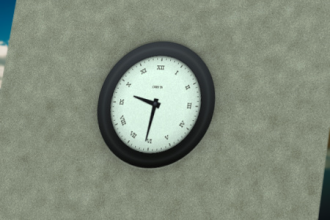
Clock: 9:31
